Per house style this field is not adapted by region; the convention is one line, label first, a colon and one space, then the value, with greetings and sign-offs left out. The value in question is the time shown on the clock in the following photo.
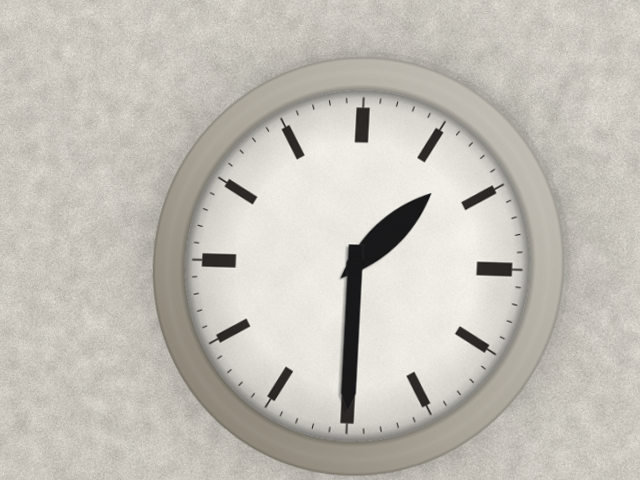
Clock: 1:30
